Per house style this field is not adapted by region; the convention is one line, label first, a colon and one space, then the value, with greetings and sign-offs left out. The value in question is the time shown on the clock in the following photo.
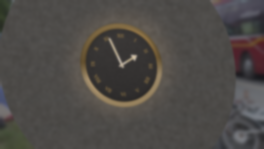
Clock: 1:56
